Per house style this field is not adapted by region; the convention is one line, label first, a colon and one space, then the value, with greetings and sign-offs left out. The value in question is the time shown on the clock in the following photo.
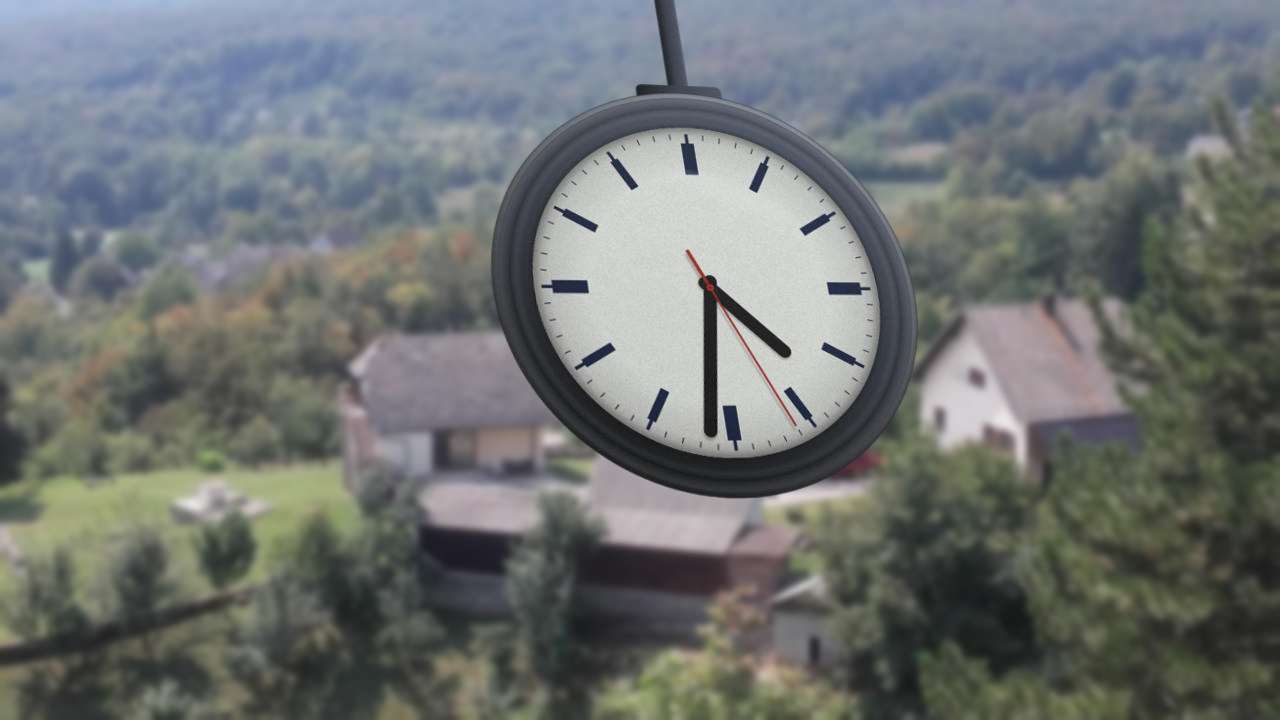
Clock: 4:31:26
